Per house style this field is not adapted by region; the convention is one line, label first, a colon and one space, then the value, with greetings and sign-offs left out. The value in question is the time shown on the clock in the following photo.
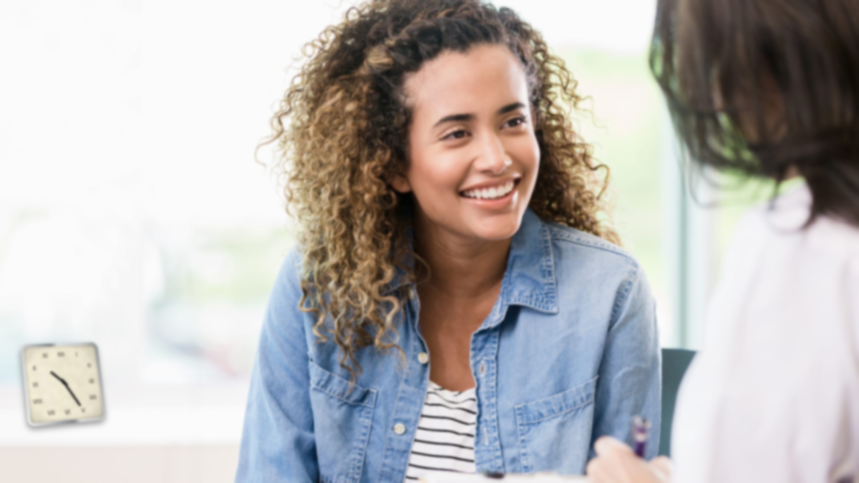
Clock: 10:25
